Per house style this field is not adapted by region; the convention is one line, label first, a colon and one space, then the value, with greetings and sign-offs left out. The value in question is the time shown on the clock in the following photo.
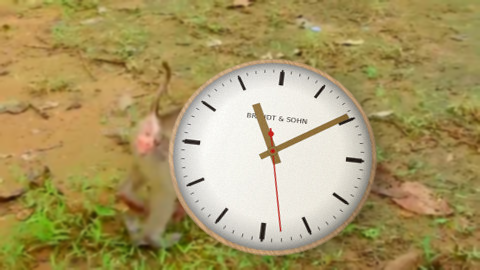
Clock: 11:09:28
